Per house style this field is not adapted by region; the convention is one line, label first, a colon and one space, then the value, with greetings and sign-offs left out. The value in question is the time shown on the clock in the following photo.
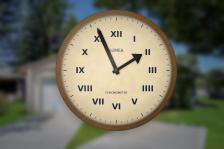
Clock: 1:56
